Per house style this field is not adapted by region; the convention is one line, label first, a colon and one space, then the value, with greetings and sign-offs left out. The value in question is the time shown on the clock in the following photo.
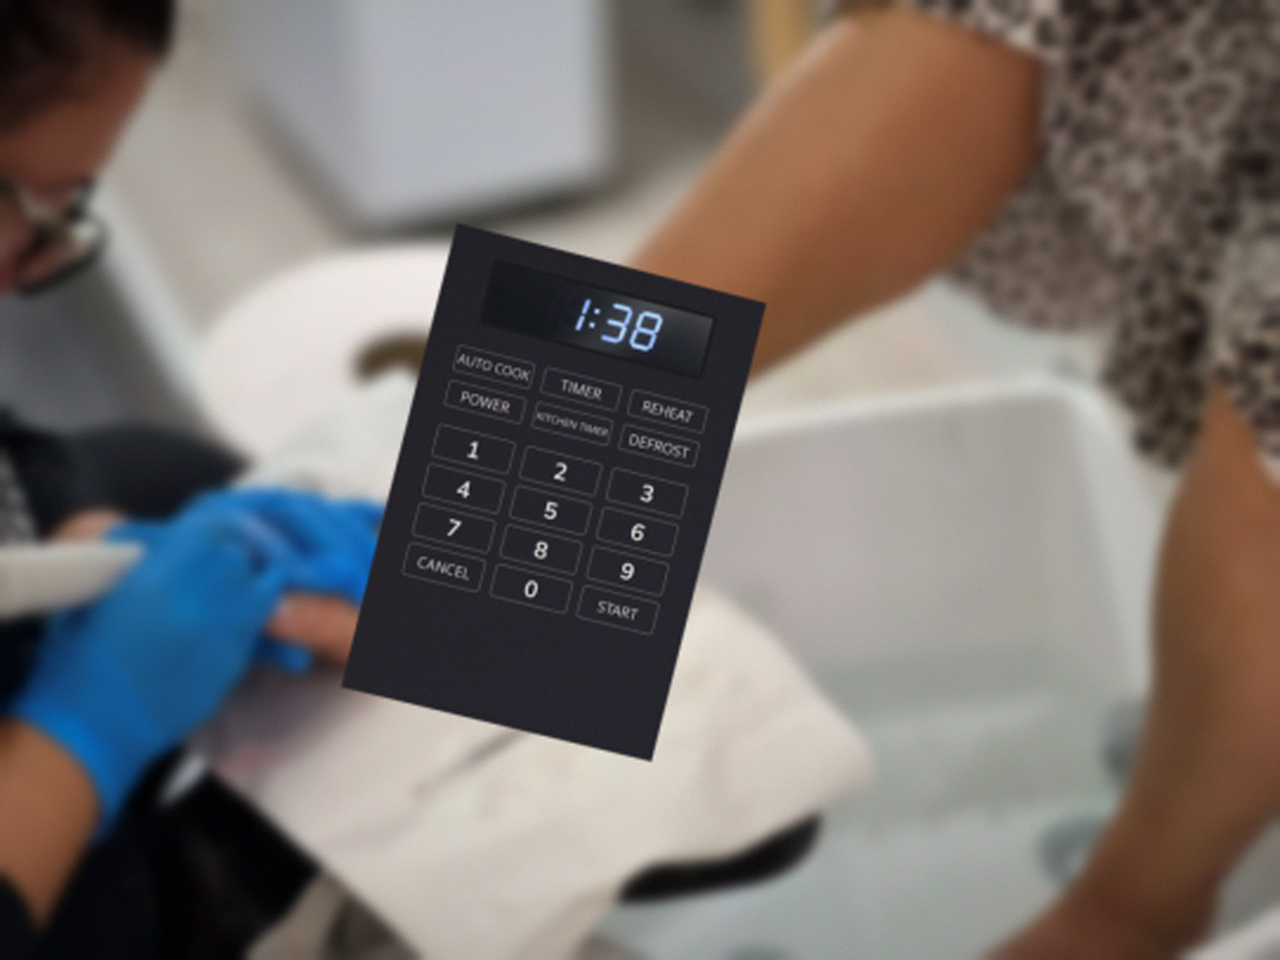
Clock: 1:38
